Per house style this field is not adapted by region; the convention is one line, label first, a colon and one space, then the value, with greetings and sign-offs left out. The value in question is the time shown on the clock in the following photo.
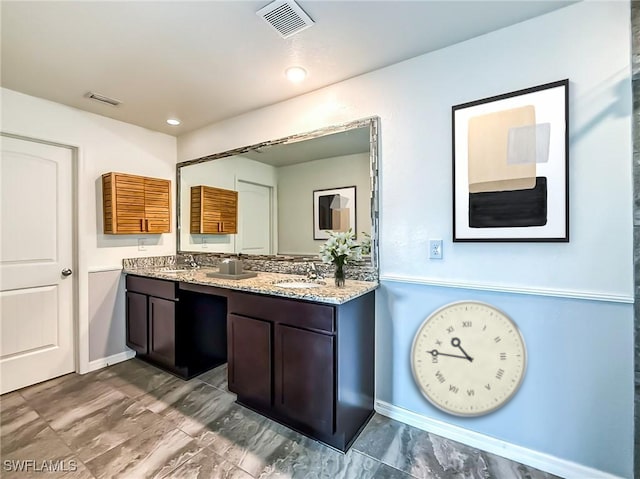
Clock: 10:47
